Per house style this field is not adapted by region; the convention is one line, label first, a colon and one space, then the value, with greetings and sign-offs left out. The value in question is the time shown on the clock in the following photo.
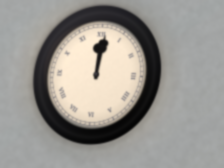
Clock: 12:01
